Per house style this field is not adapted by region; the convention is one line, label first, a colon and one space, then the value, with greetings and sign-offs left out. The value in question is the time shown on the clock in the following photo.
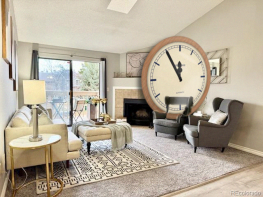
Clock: 11:55
